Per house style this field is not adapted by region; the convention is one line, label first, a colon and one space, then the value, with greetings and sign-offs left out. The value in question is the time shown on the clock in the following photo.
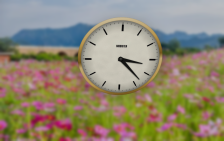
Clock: 3:23
